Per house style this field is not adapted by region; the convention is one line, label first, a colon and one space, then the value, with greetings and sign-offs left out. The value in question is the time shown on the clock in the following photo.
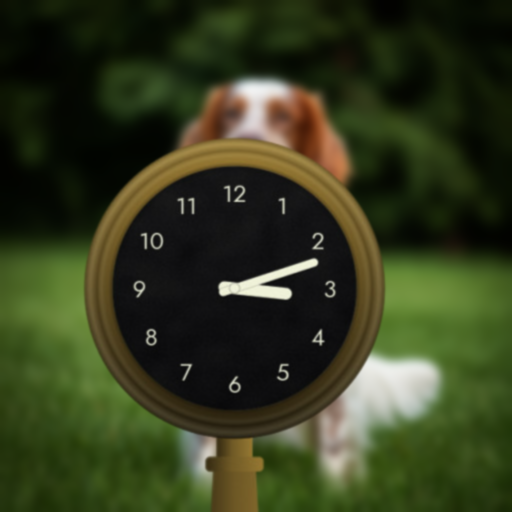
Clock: 3:12
